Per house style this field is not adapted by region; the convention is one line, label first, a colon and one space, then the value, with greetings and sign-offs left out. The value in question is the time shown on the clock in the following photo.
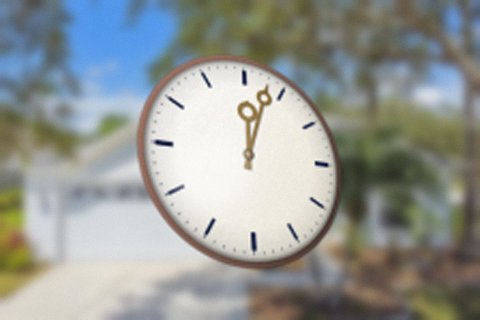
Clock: 12:03
